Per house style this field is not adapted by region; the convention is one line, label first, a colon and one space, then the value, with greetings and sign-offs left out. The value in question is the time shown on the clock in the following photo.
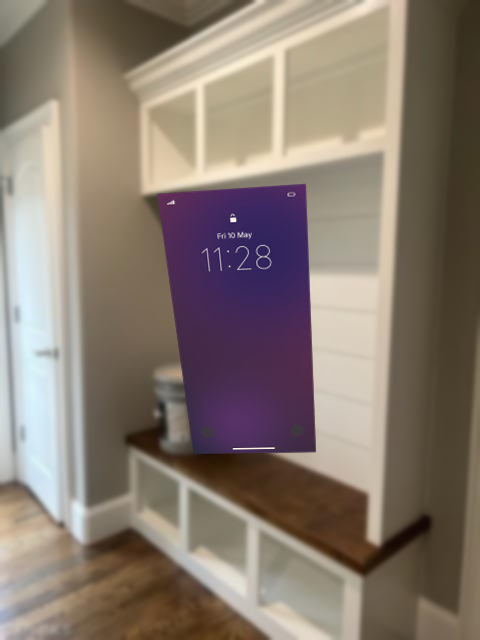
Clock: 11:28
